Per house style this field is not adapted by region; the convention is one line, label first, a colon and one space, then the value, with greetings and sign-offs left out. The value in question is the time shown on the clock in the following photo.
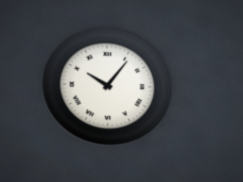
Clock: 10:06
